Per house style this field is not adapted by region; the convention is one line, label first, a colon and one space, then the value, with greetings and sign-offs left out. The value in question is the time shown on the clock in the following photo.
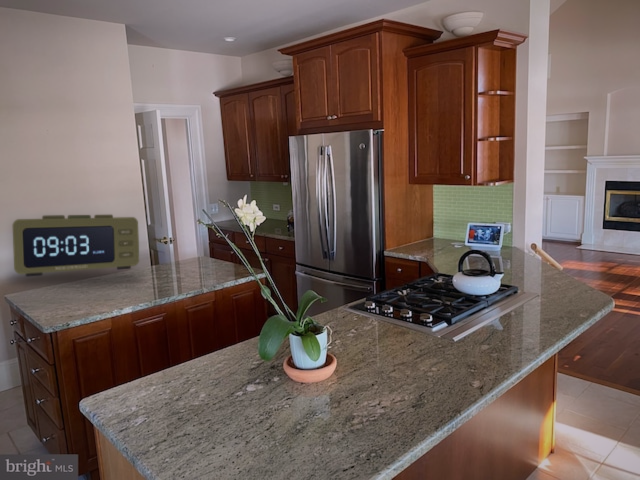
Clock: 9:03
